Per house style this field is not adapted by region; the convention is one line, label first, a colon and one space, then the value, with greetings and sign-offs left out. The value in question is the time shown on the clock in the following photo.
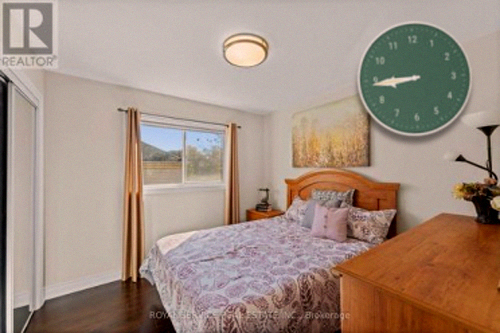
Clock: 8:44
